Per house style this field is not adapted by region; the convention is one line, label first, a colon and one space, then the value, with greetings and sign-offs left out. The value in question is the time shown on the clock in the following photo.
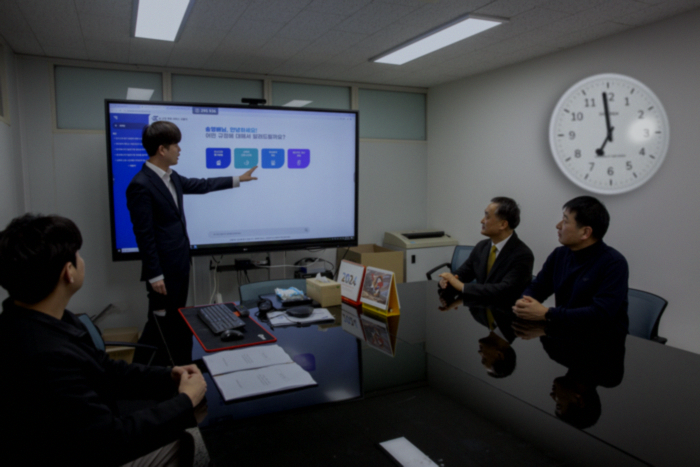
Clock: 6:59
